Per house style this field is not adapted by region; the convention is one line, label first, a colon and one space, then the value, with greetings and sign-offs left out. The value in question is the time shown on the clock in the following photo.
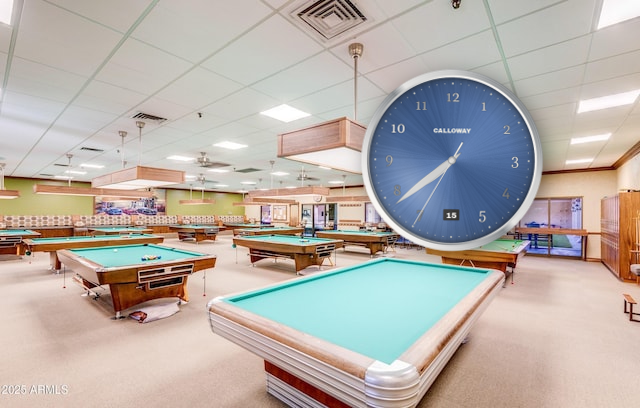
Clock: 7:38:35
